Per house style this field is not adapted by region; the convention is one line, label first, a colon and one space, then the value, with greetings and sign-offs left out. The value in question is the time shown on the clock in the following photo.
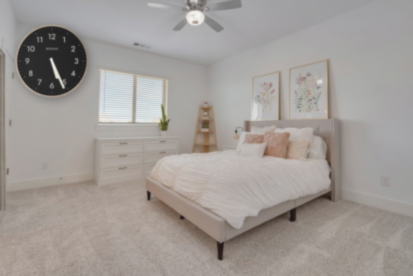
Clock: 5:26
